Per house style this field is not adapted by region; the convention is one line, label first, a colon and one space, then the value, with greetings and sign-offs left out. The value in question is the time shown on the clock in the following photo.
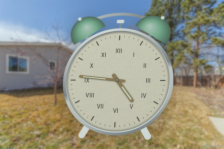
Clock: 4:46
